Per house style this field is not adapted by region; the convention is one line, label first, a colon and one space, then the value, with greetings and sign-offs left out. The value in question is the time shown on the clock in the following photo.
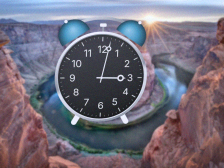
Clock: 3:02
